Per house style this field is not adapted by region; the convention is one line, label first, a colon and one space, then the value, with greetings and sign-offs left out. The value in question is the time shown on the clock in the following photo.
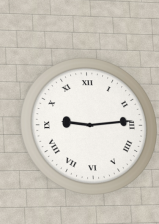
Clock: 9:14
